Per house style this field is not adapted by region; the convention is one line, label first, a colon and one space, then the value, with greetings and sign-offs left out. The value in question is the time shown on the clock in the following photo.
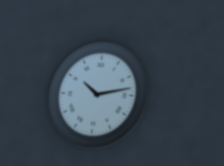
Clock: 10:13
